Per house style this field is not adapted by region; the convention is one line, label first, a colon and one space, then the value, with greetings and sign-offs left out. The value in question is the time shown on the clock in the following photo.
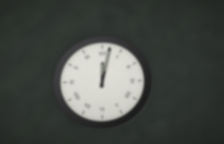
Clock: 12:02
